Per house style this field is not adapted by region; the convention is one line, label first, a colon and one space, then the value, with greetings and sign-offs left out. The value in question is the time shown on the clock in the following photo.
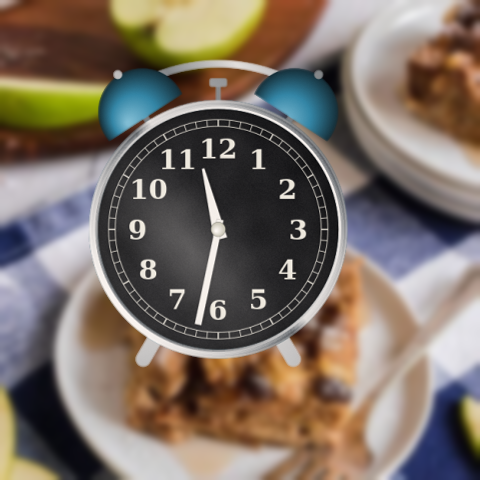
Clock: 11:32
